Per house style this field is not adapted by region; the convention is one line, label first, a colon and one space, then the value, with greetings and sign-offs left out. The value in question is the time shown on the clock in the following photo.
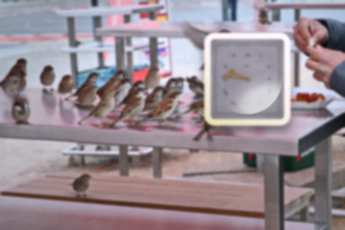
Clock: 9:46
